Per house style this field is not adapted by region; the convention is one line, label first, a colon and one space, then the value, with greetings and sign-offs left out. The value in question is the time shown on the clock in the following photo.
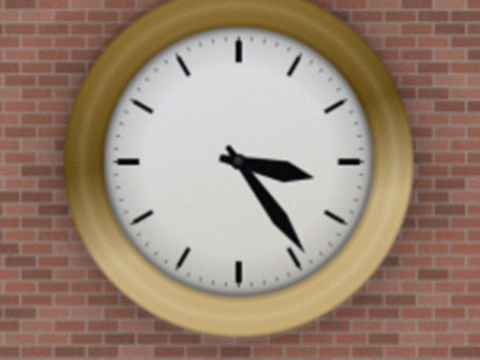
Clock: 3:24
